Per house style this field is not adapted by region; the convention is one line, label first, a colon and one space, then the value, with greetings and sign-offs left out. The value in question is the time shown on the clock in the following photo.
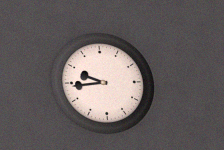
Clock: 9:44
